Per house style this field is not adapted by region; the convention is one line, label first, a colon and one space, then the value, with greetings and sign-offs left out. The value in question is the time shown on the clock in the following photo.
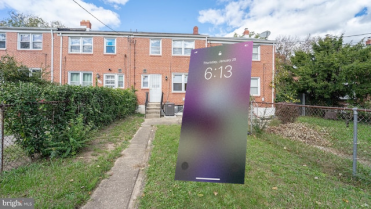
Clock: 6:13
